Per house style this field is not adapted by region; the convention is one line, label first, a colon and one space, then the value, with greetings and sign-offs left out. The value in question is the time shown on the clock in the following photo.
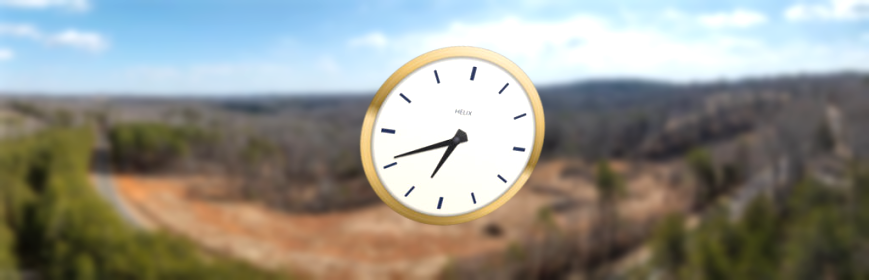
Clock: 6:41
